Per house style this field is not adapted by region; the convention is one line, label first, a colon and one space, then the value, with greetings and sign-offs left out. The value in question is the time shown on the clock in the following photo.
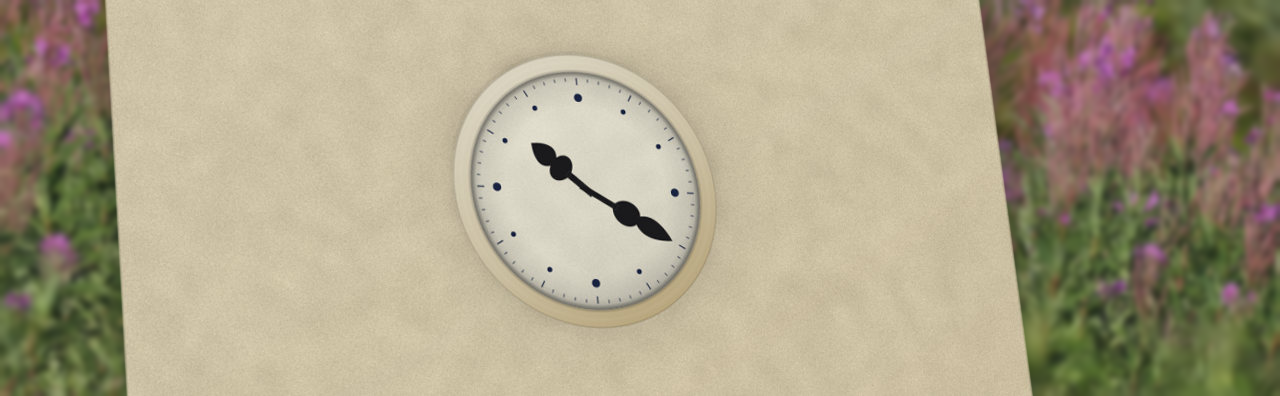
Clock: 10:20
